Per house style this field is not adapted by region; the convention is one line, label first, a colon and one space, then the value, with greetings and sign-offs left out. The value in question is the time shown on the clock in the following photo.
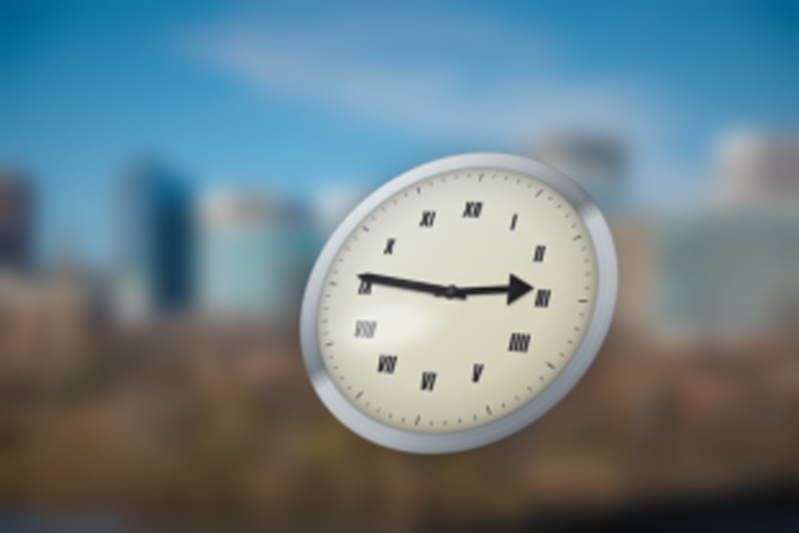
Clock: 2:46
